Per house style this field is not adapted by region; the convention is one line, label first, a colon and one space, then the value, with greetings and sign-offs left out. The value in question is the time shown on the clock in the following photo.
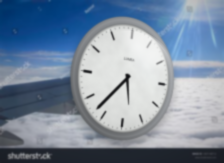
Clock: 5:37
